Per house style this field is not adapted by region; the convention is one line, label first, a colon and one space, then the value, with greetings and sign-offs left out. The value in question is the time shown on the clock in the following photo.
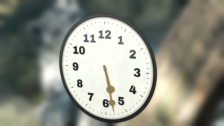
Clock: 5:28
